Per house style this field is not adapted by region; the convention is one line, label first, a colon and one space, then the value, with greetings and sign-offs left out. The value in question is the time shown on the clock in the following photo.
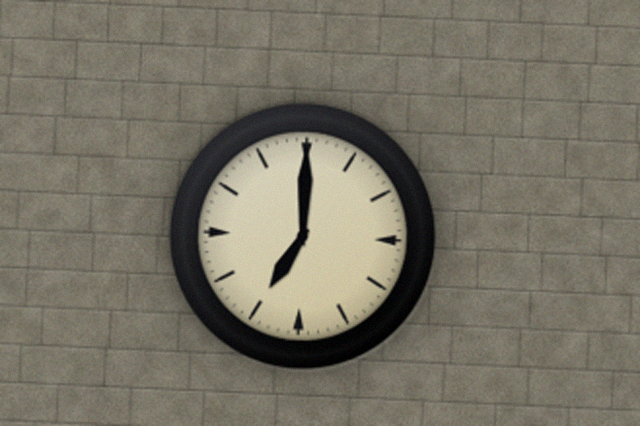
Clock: 7:00
